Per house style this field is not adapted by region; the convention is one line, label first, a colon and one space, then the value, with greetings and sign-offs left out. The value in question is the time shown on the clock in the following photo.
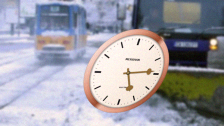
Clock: 5:14
